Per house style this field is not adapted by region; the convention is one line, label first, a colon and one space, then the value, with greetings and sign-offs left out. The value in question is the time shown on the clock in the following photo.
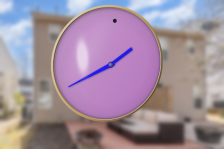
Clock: 1:40
